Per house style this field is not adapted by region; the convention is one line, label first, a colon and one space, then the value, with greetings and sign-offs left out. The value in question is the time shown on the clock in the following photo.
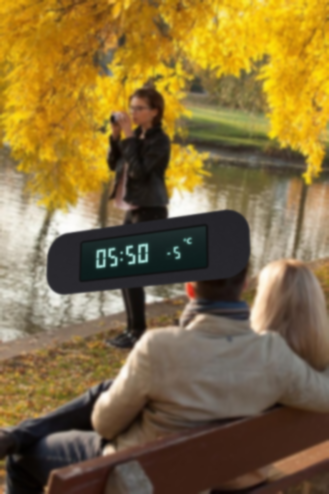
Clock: 5:50
